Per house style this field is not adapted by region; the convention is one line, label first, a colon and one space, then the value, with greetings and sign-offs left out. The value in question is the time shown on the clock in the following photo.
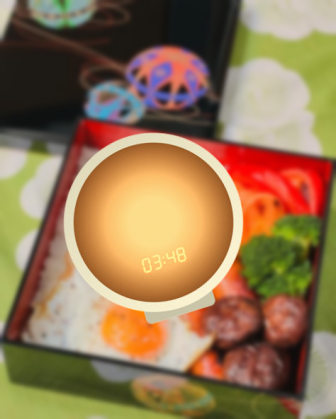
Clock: 3:48
